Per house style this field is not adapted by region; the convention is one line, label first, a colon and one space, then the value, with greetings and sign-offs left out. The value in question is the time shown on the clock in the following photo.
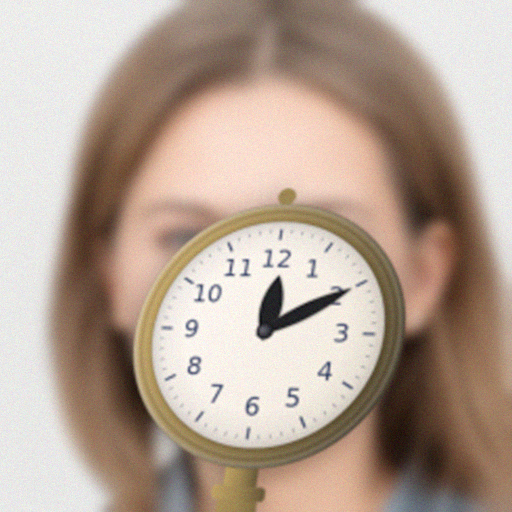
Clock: 12:10
